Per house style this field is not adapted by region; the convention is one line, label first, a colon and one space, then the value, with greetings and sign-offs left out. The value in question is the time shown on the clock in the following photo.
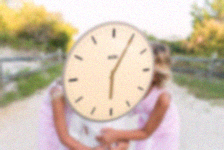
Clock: 6:05
